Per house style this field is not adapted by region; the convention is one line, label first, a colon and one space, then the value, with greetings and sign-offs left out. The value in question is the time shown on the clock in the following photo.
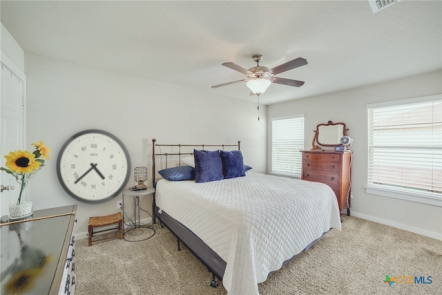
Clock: 4:38
